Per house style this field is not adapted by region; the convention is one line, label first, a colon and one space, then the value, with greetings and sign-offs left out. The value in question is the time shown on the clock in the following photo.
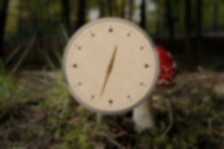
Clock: 12:33
